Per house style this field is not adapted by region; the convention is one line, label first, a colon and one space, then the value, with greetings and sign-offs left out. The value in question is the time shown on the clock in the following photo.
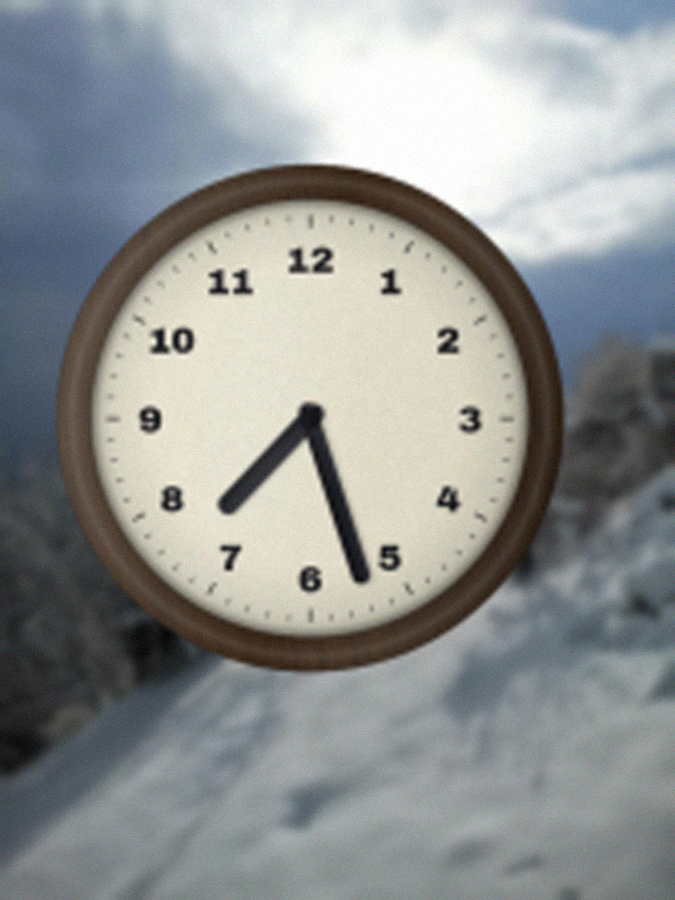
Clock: 7:27
